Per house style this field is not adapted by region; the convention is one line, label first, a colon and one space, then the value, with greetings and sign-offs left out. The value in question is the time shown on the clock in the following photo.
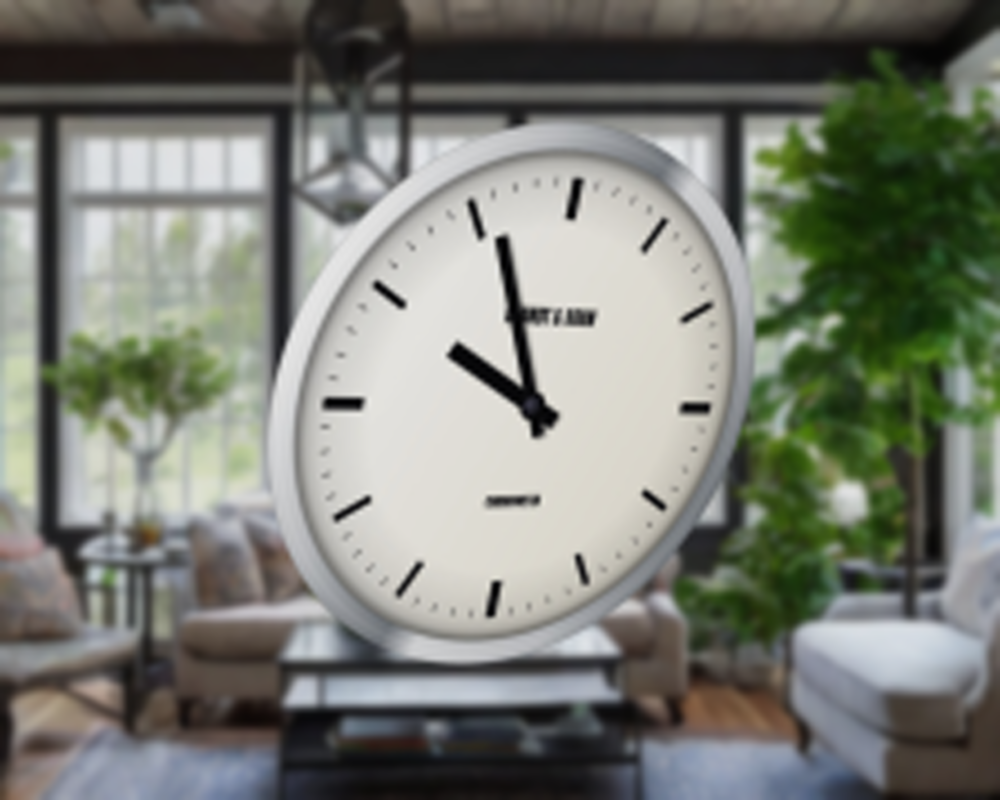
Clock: 9:56
